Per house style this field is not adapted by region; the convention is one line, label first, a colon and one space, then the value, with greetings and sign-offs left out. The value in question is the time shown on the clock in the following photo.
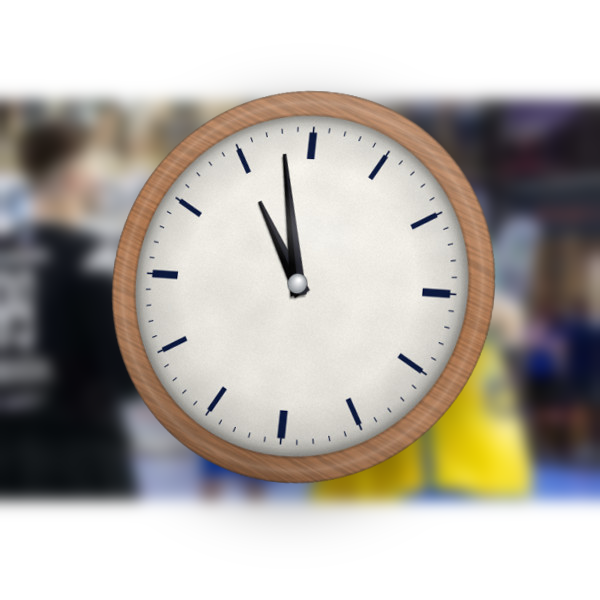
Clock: 10:58
